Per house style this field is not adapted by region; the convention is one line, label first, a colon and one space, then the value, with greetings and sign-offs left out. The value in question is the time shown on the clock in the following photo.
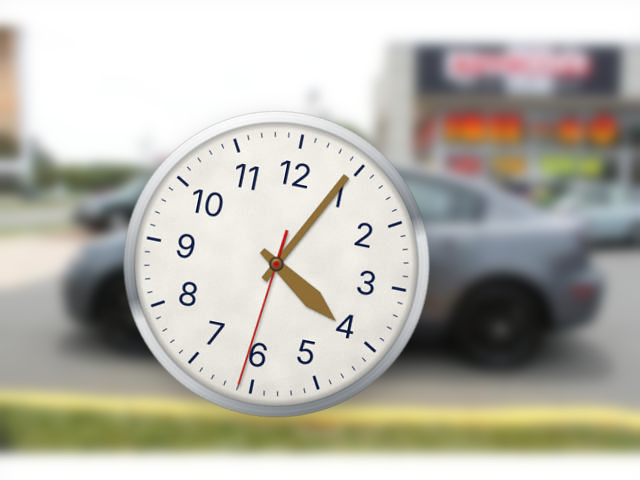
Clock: 4:04:31
